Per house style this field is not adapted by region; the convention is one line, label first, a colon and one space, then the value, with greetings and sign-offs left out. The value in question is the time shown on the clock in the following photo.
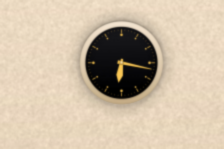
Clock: 6:17
